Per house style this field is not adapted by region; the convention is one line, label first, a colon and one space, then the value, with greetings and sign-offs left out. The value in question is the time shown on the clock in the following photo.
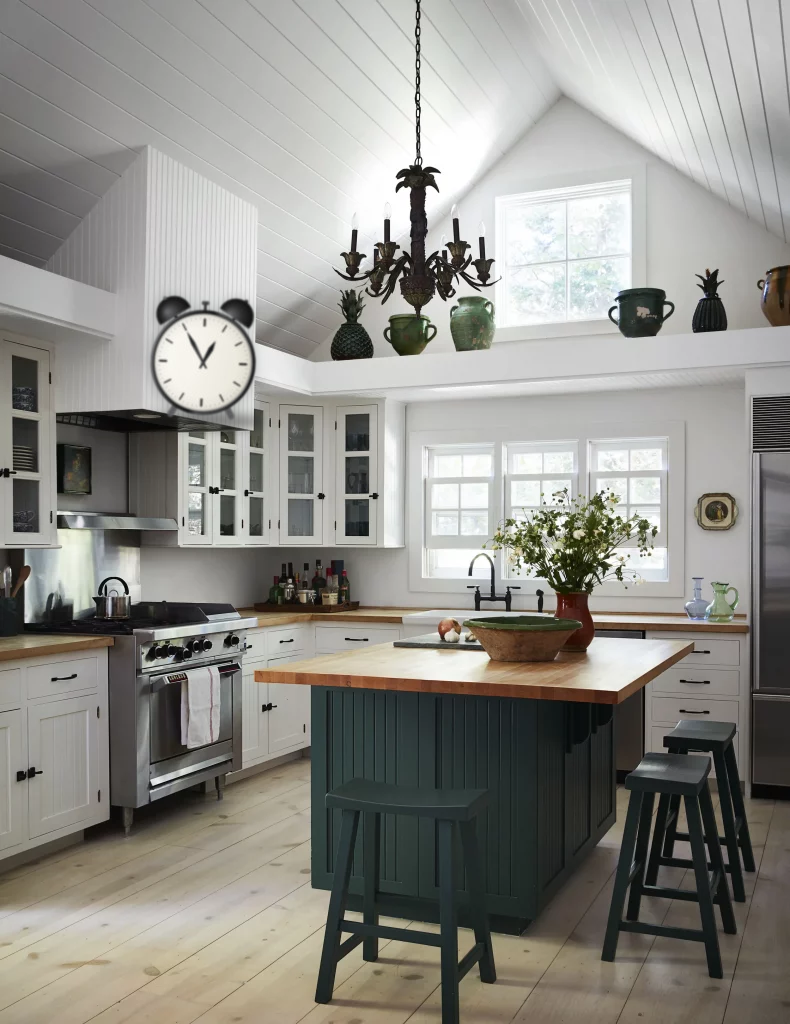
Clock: 12:55
